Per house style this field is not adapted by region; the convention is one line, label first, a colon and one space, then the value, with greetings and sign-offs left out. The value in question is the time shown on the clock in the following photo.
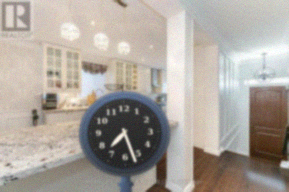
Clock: 7:27
